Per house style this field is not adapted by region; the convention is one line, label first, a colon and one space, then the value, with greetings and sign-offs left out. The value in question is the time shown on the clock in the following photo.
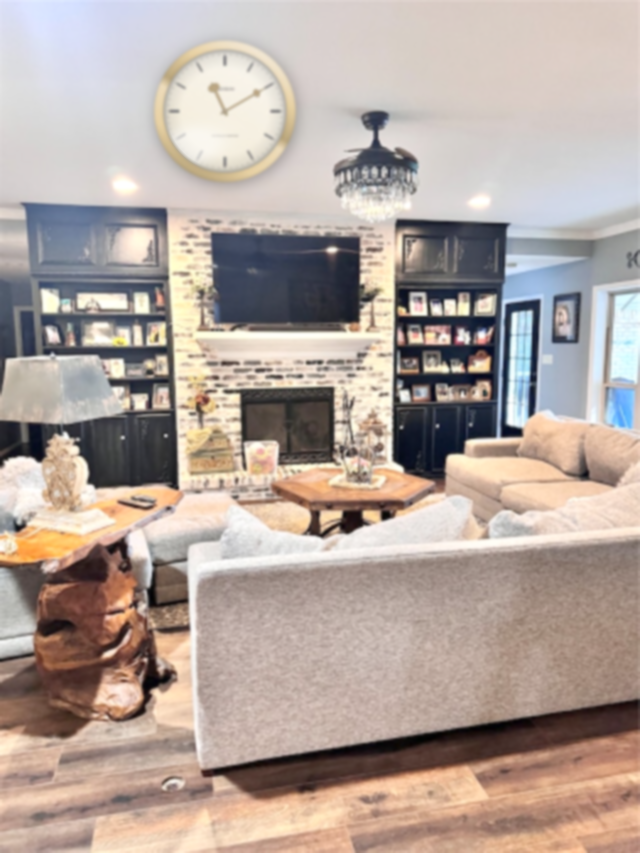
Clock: 11:10
